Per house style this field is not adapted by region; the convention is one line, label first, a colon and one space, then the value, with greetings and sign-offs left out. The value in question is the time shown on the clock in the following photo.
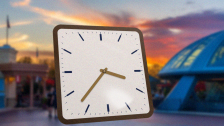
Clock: 3:37
